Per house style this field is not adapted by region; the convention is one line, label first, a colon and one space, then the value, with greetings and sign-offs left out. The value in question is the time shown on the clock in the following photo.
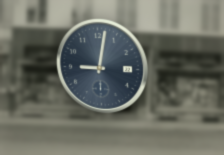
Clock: 9:02
